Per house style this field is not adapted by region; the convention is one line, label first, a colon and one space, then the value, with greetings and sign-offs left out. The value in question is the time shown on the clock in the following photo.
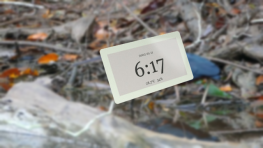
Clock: 6:17
